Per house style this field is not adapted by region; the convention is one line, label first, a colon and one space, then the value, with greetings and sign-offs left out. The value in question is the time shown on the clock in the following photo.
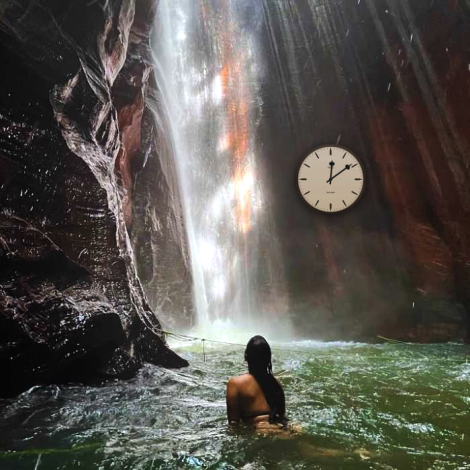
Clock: 12:09
